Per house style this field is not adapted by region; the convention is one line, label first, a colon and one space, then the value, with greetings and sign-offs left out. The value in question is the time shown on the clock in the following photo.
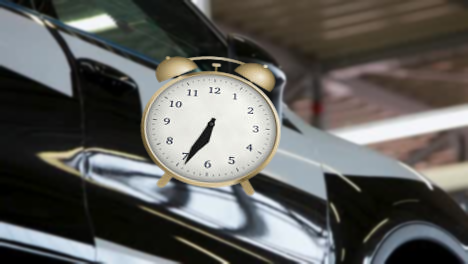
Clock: 6:34
